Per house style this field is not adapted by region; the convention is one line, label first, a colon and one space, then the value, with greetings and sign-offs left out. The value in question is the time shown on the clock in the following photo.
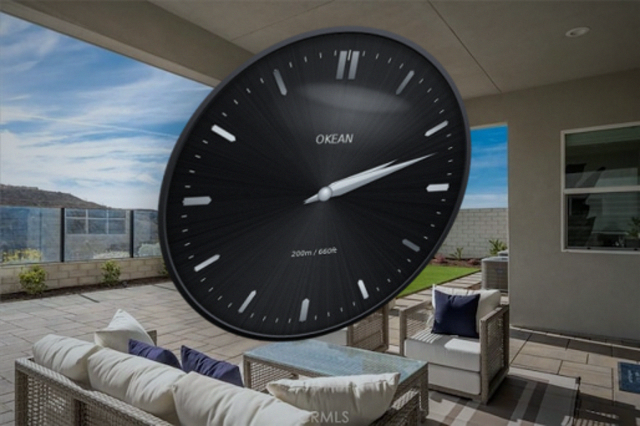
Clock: 2:12
